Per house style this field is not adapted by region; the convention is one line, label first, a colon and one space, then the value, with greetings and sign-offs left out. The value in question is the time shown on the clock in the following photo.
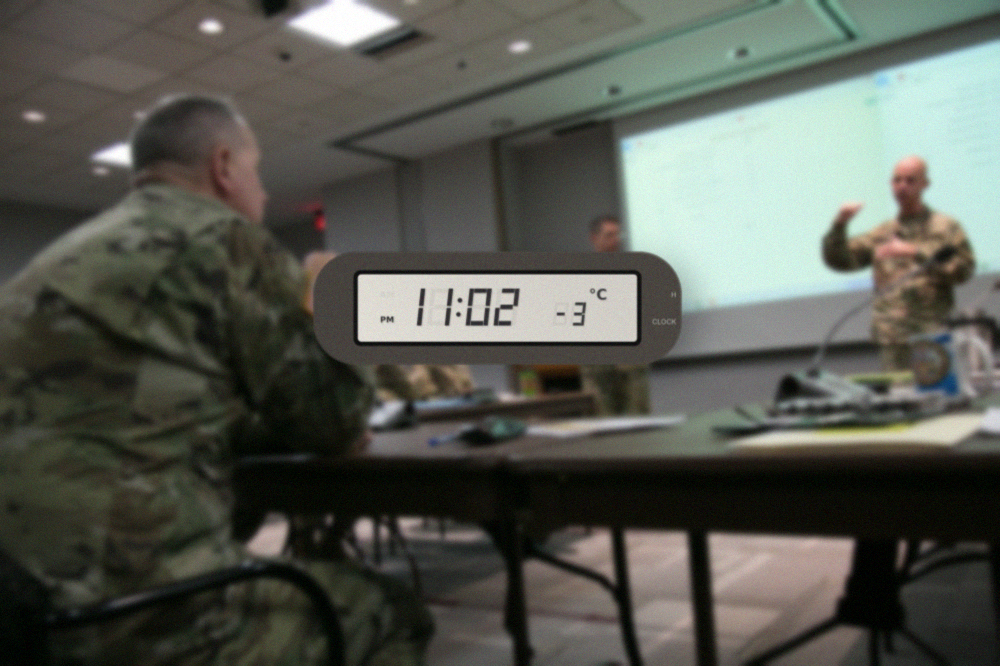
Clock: 11:02
